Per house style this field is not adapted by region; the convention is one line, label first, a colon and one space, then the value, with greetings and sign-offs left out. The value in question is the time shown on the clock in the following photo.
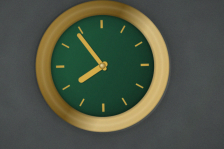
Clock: 7:54
